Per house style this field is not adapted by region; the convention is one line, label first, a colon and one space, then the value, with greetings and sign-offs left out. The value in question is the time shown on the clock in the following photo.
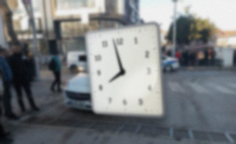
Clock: 7:58
